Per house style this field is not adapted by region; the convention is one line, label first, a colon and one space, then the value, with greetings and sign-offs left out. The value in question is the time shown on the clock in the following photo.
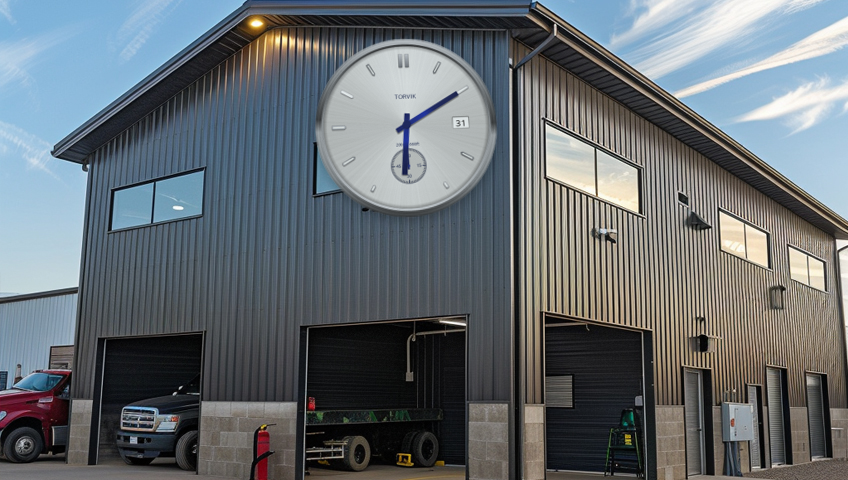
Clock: 6:10
